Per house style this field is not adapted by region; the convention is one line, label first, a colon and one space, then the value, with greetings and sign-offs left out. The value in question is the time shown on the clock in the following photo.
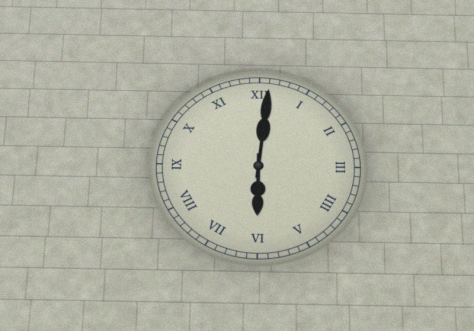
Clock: 6:01
